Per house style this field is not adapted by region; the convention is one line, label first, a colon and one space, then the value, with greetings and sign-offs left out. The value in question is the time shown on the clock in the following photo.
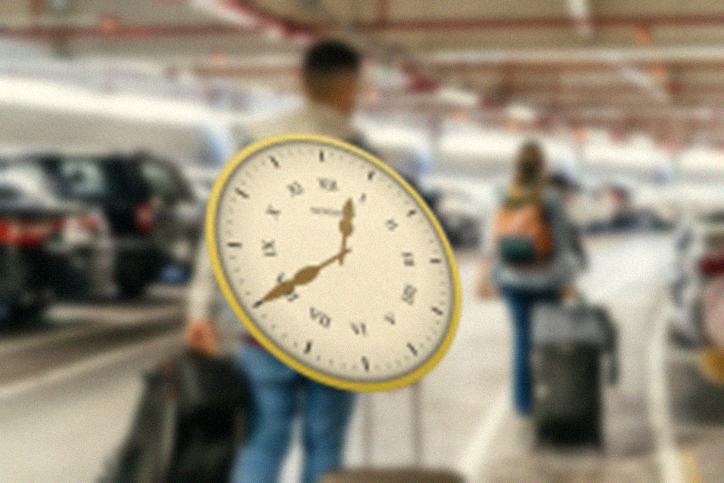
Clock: 12:40
